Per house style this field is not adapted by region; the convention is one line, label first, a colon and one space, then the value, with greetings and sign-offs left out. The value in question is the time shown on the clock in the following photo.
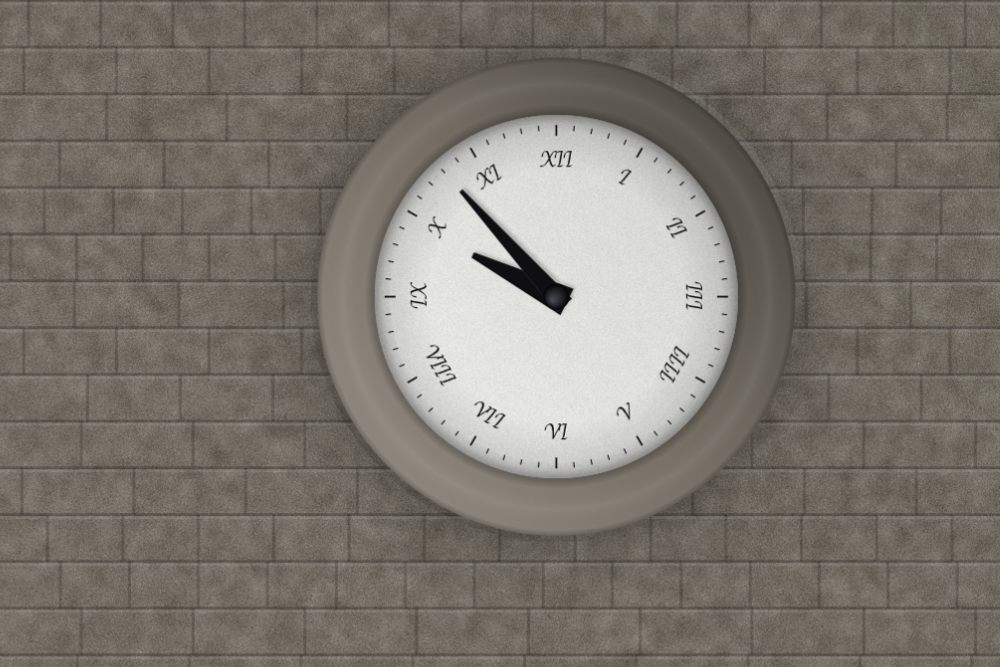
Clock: 9:53
